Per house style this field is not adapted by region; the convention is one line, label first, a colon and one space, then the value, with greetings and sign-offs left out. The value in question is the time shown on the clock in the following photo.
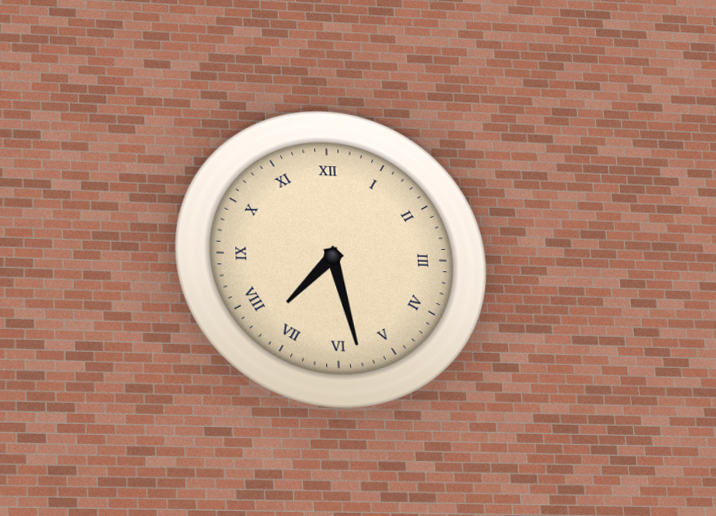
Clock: 7:28
